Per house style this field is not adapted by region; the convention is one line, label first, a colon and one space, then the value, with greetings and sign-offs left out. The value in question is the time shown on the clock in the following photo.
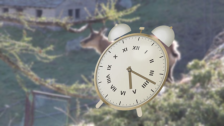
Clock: 5:18
